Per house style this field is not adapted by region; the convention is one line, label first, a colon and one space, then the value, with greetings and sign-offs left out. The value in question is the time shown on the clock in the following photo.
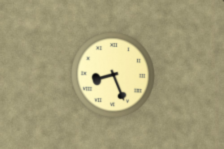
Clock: 8:26
